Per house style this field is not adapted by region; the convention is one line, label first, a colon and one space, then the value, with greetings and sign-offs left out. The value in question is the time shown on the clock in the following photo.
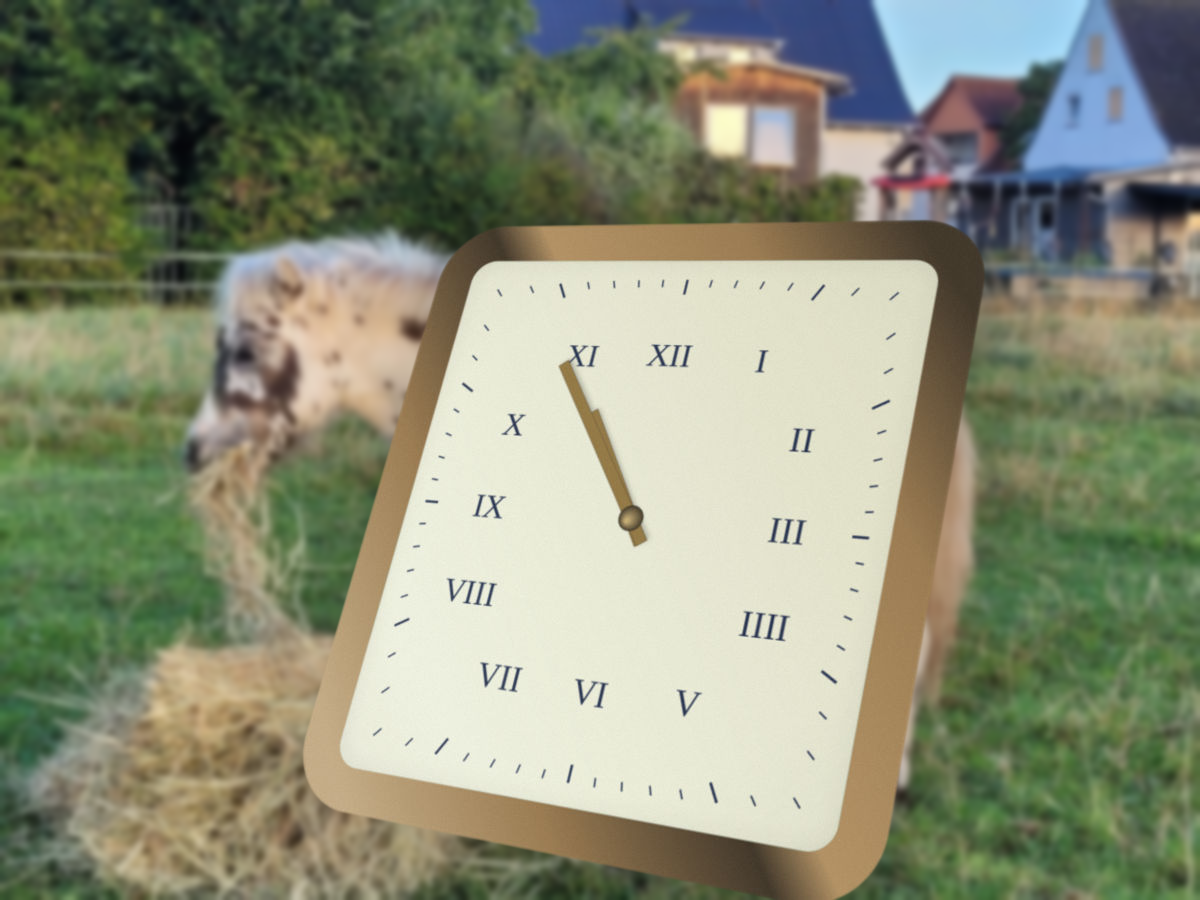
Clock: 10:54
